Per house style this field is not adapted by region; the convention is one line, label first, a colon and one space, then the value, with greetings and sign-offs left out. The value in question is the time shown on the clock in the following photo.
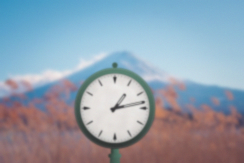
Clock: 1:13
